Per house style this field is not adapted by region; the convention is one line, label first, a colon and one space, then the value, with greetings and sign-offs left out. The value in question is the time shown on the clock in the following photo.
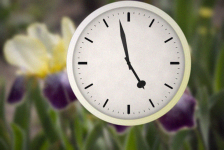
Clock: 4:58
